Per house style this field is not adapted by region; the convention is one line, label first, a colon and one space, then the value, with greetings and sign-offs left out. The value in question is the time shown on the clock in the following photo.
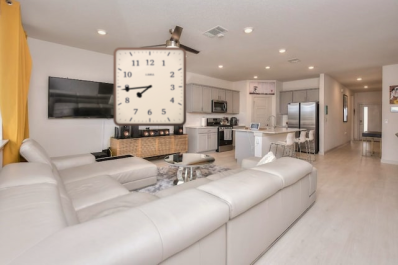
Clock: 7:44
